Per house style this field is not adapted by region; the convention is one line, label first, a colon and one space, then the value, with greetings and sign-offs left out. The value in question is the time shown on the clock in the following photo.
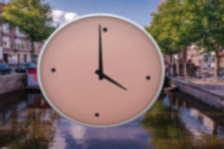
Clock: 3:59
